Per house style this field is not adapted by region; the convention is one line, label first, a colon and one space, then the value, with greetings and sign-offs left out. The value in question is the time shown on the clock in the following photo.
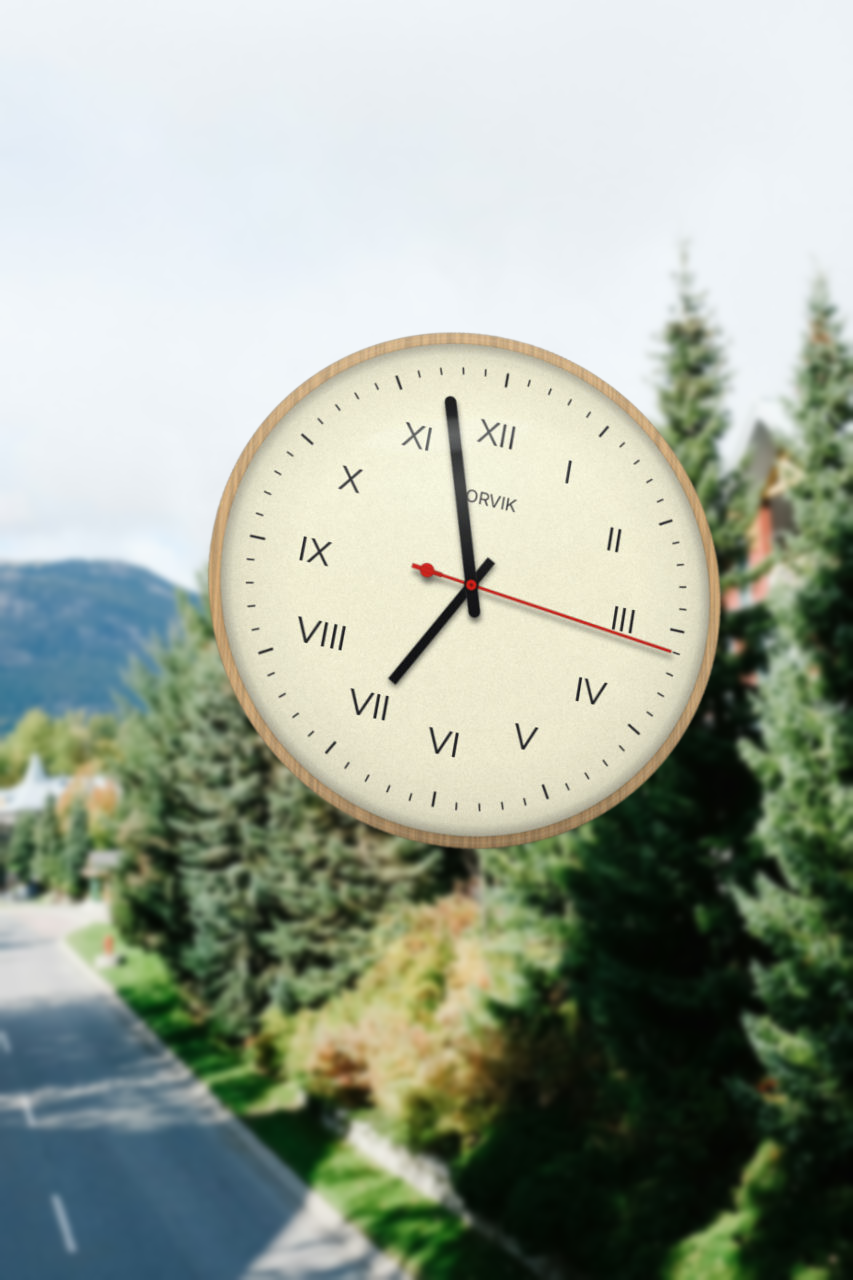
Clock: 6:57:16
